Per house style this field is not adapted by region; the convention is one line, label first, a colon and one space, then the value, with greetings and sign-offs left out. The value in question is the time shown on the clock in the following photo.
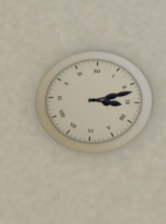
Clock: 3:12
